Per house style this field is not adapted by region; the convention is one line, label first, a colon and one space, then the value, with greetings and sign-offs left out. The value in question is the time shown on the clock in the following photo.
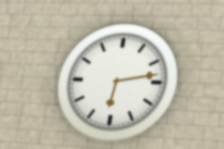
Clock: 6:13
